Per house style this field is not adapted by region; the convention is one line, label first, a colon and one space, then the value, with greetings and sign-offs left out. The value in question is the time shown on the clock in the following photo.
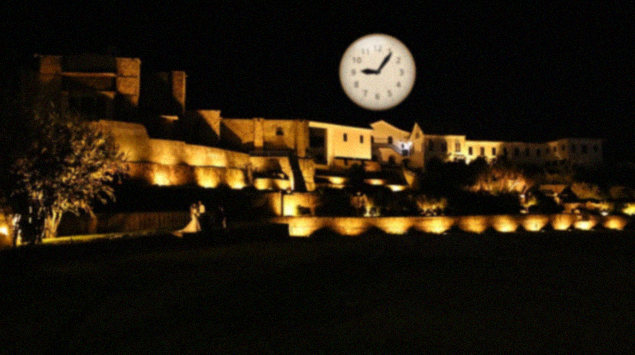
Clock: 9:06
